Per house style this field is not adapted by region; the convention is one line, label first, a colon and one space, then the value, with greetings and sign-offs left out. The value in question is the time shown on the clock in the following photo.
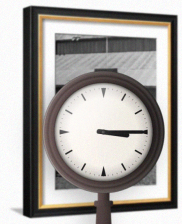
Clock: 3:15
